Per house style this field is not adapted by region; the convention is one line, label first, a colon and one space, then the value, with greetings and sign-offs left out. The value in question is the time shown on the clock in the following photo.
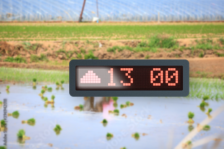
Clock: 13:00
